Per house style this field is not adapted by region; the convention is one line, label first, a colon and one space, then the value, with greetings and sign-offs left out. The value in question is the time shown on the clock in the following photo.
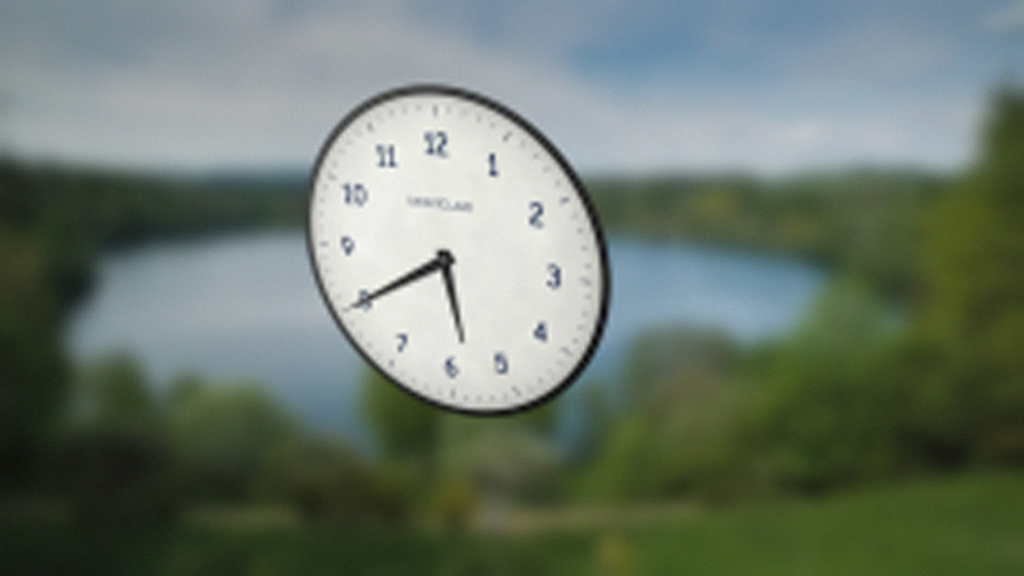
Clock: 5:40
